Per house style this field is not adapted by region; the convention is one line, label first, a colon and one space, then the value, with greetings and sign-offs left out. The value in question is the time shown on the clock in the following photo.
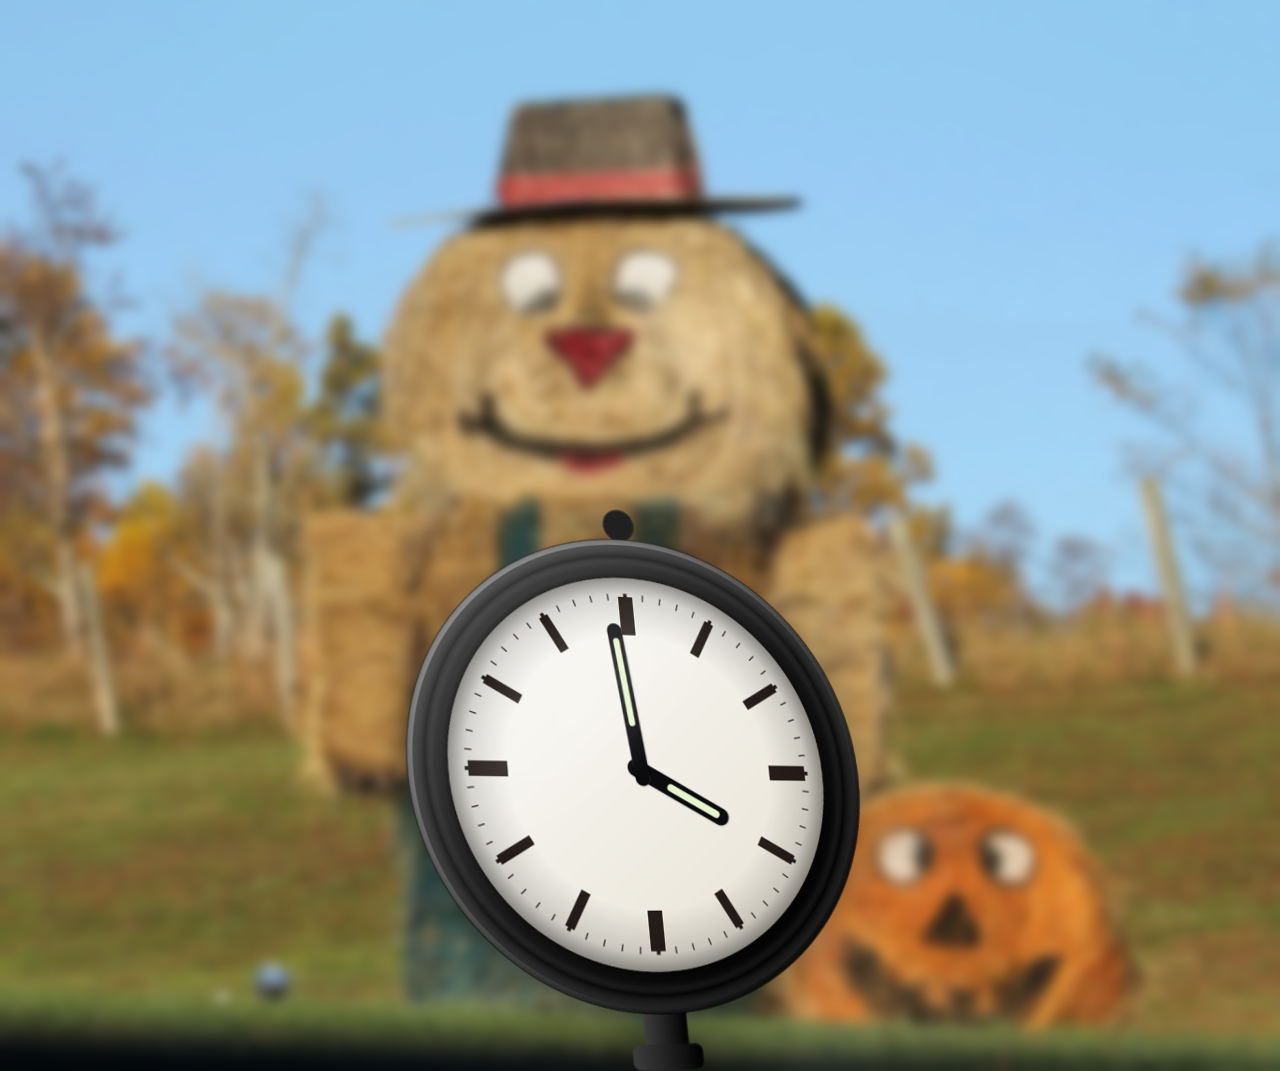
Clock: 3:59
